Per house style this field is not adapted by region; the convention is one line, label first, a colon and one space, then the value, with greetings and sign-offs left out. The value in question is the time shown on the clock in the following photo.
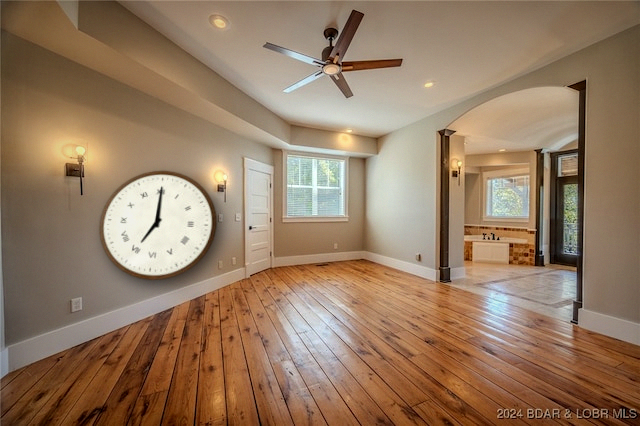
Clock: 7:00
